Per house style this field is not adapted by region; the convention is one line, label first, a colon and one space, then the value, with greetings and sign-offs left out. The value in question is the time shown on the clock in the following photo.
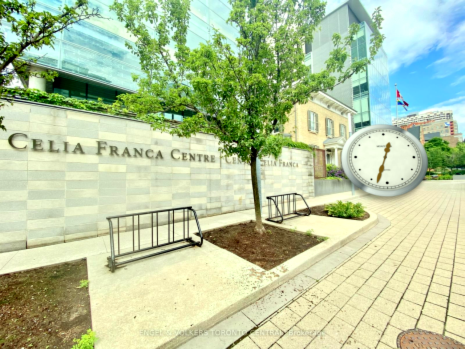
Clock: 12:33
